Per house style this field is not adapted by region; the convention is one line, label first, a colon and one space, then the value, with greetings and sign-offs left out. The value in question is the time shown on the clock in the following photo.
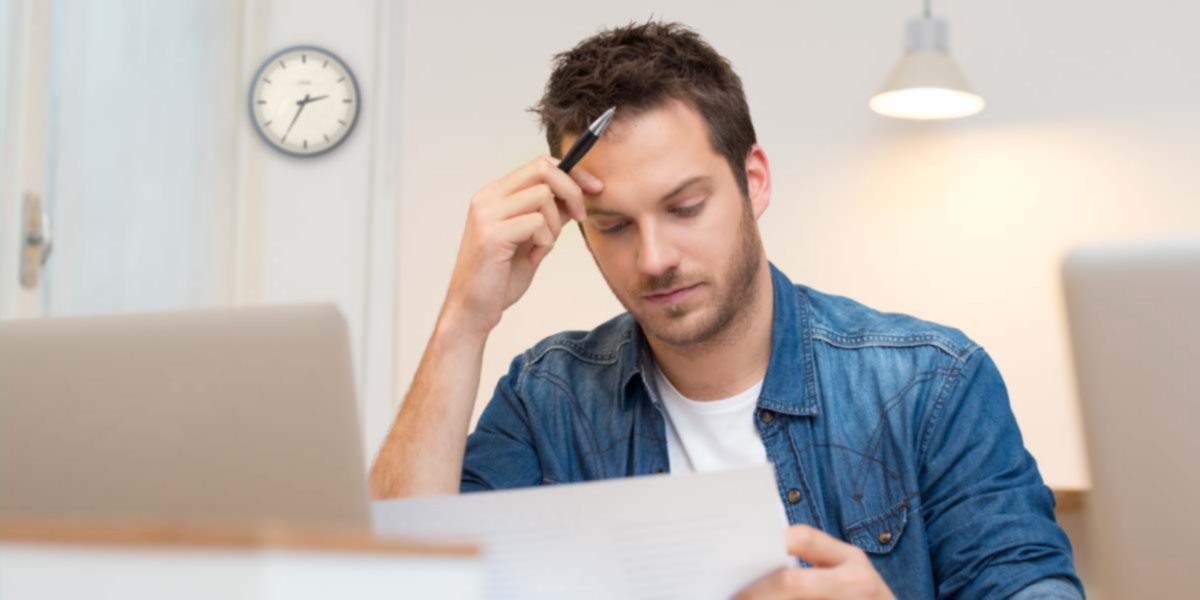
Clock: 2:35
